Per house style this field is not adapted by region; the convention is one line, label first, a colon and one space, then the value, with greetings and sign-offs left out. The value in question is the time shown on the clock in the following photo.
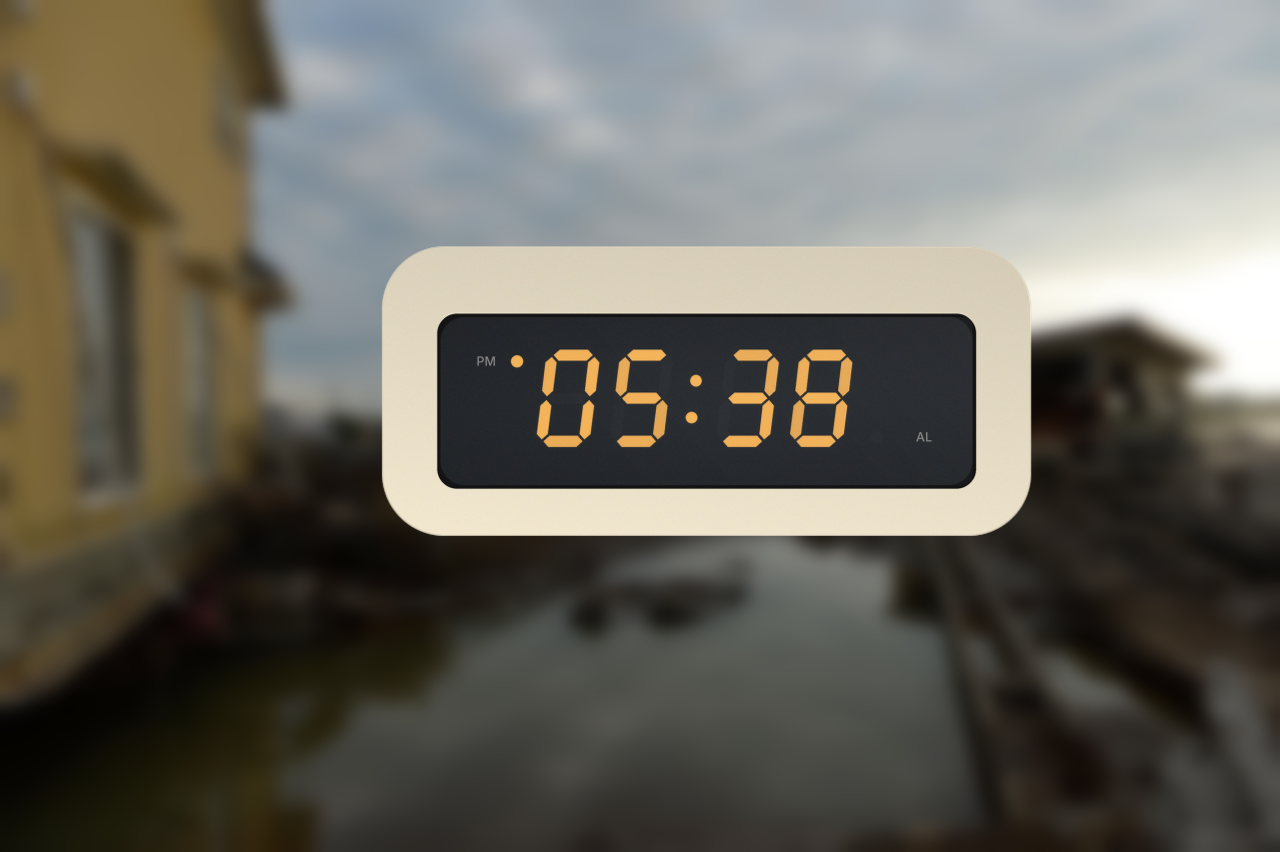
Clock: 5:38
